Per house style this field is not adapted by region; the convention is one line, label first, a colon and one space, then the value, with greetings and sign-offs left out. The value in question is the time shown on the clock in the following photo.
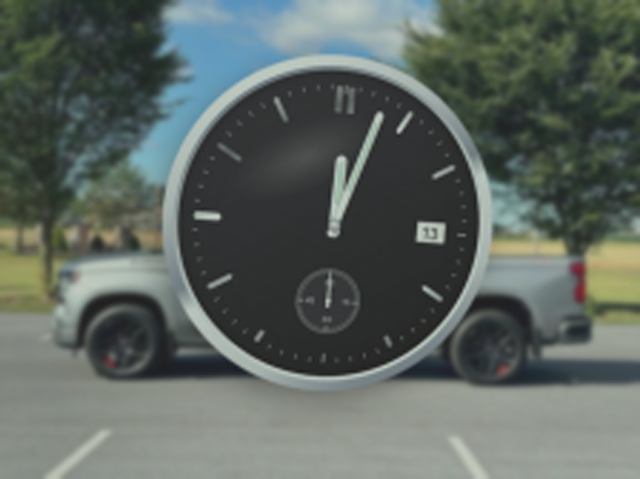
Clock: 12:03
